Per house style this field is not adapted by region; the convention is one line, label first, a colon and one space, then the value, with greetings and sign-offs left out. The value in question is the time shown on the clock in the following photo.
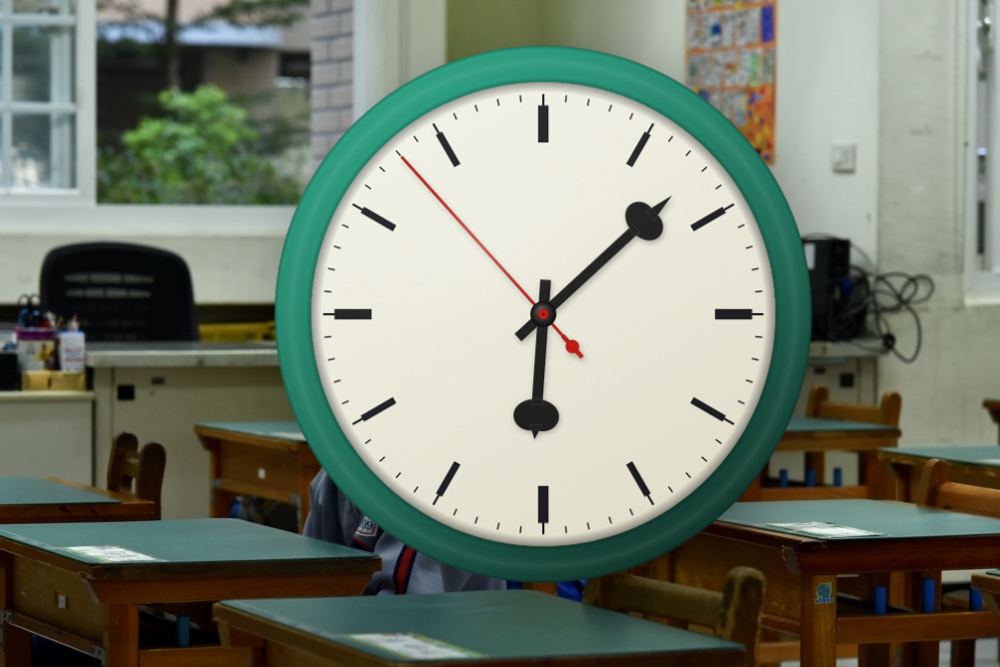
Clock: 6:07:53
